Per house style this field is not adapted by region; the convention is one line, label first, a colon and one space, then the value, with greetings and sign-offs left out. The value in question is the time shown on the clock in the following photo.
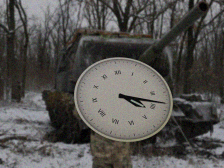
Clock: 4:18
